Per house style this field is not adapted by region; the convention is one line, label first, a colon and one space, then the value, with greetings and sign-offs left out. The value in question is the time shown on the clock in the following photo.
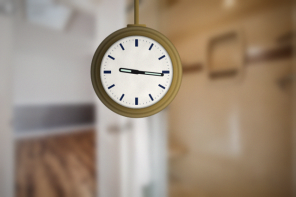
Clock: 9:16
